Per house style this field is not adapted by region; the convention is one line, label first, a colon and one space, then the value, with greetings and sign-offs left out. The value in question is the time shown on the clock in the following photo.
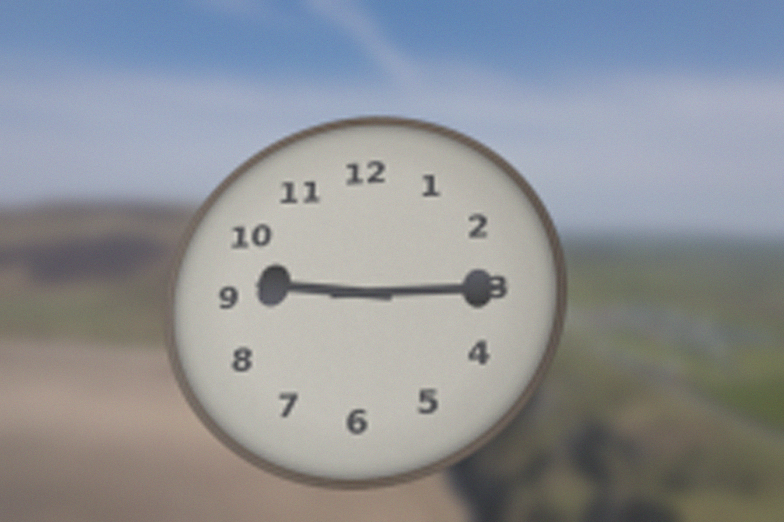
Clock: 9:15
